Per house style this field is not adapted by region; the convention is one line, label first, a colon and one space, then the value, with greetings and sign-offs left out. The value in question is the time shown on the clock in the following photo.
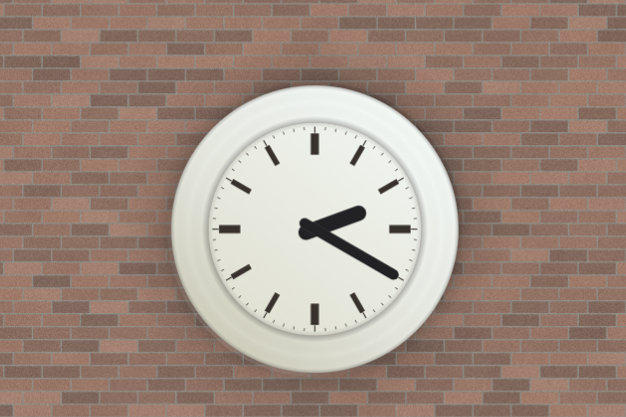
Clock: 2:20
